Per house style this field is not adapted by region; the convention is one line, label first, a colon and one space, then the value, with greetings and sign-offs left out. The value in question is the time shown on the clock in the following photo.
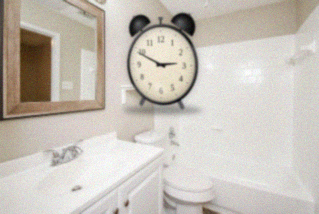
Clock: 2:49
